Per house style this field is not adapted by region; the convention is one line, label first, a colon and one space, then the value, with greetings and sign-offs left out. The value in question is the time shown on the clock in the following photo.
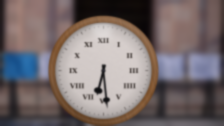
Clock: 6:29
